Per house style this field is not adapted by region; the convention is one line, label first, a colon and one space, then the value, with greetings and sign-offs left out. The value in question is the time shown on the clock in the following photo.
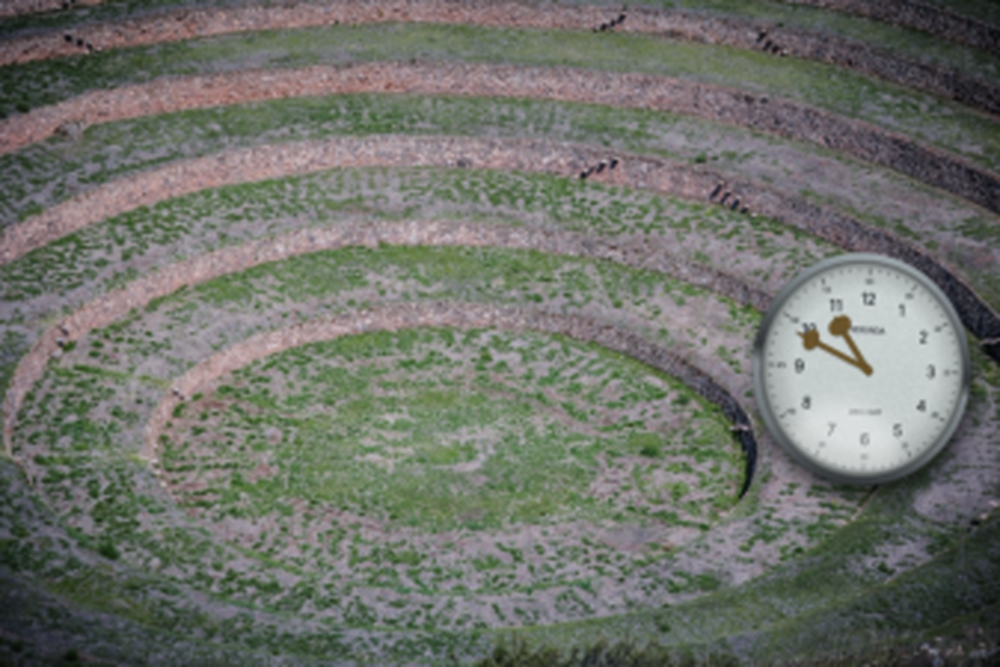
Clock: 10:49
